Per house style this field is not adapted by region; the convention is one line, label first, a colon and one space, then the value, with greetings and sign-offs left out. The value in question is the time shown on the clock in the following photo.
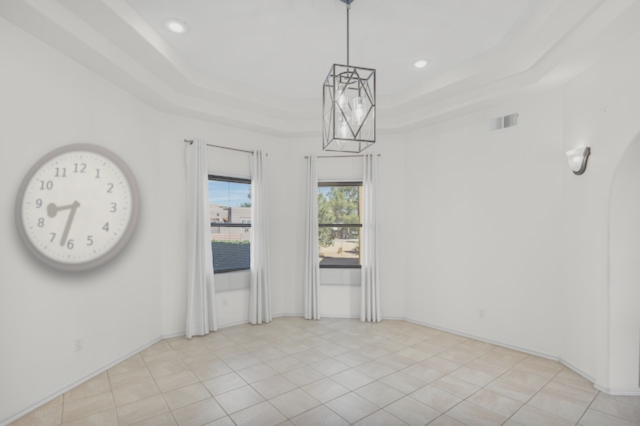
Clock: 8:32
